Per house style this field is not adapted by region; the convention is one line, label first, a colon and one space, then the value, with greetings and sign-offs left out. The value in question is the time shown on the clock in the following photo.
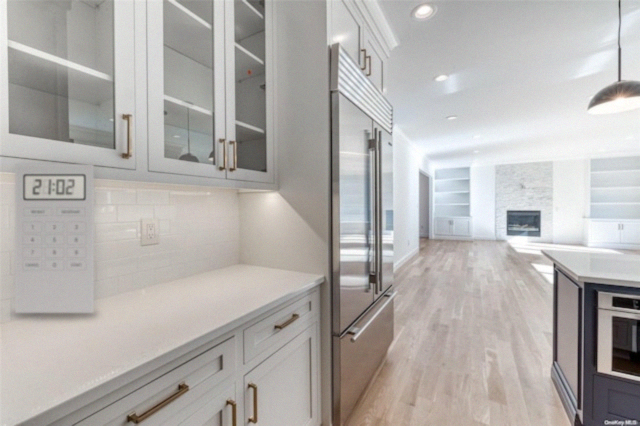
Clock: 21:02
